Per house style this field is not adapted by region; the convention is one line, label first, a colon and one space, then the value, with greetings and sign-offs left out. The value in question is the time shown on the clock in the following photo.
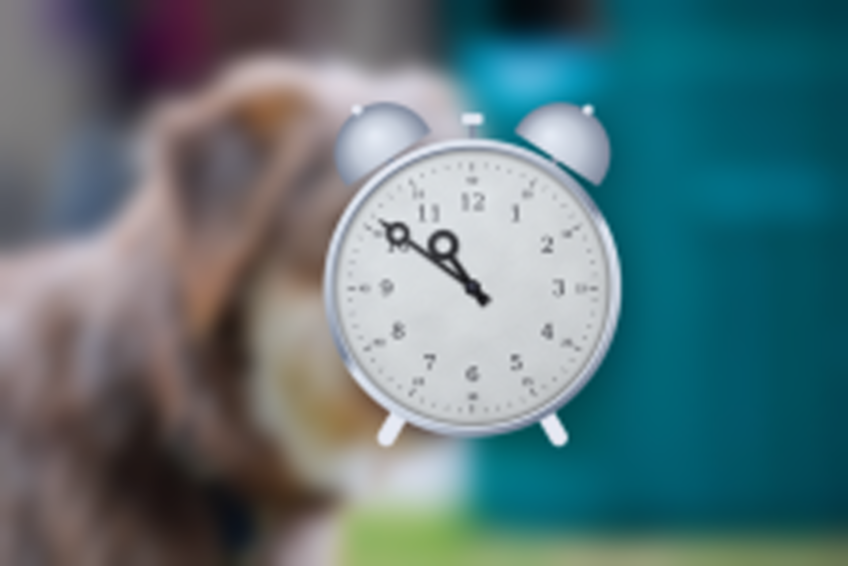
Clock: 10:51
